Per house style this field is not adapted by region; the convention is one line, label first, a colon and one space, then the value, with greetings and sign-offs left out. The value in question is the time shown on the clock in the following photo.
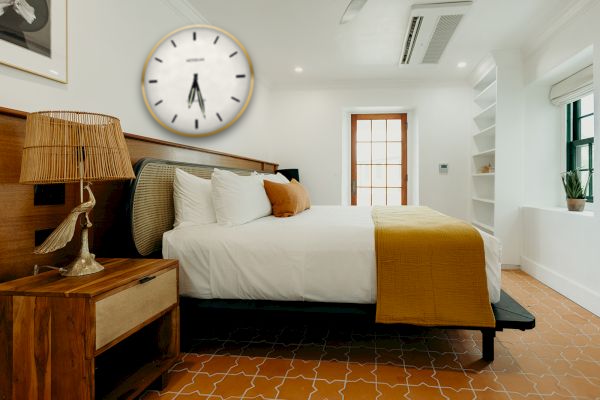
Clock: 6:28
